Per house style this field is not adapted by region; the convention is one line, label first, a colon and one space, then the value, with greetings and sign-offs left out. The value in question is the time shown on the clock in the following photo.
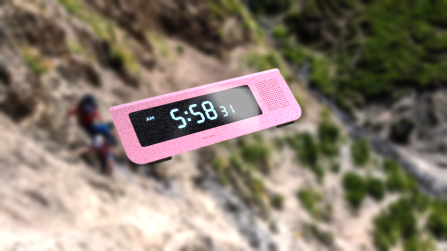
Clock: 5:58:31
